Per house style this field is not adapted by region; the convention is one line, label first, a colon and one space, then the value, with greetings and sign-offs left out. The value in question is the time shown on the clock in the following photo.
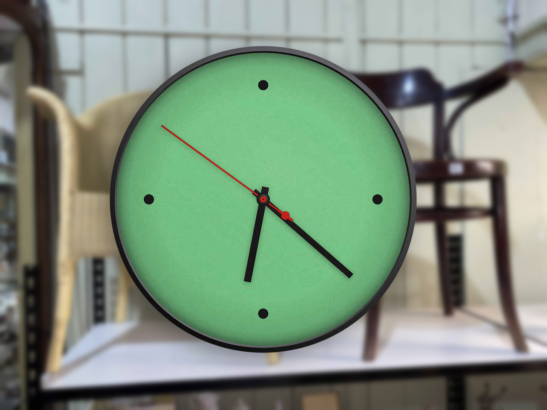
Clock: 6:21:51
